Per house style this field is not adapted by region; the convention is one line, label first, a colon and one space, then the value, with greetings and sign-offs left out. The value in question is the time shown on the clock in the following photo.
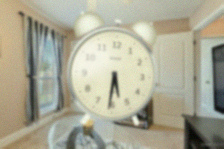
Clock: 5:31
